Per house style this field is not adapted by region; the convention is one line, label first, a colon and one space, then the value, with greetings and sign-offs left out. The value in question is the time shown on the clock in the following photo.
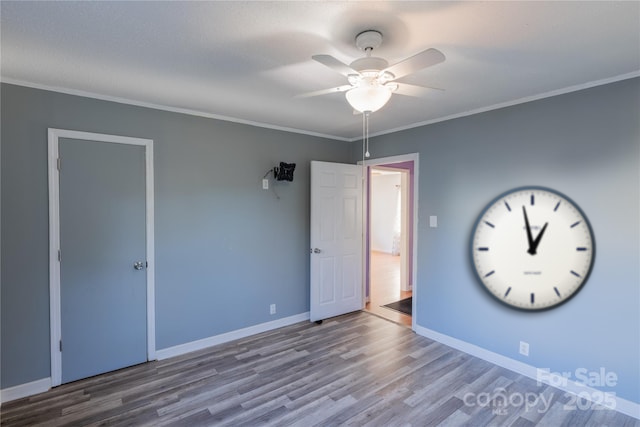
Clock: 12:58
